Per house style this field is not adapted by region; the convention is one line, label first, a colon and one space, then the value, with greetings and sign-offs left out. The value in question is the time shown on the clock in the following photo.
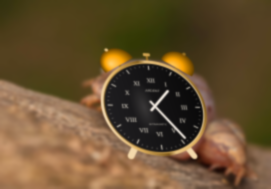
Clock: 1:24
